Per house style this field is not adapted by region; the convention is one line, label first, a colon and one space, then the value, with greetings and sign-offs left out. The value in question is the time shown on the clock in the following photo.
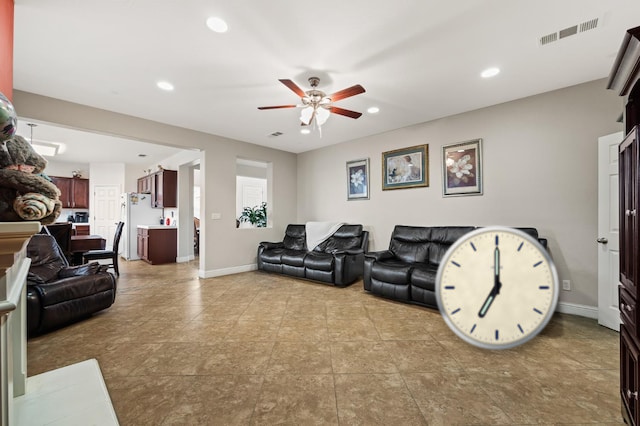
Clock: 7:00
